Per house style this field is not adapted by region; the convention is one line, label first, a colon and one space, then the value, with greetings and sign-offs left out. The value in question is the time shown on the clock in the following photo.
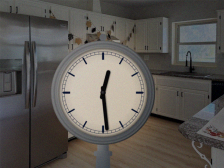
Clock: 12:29
